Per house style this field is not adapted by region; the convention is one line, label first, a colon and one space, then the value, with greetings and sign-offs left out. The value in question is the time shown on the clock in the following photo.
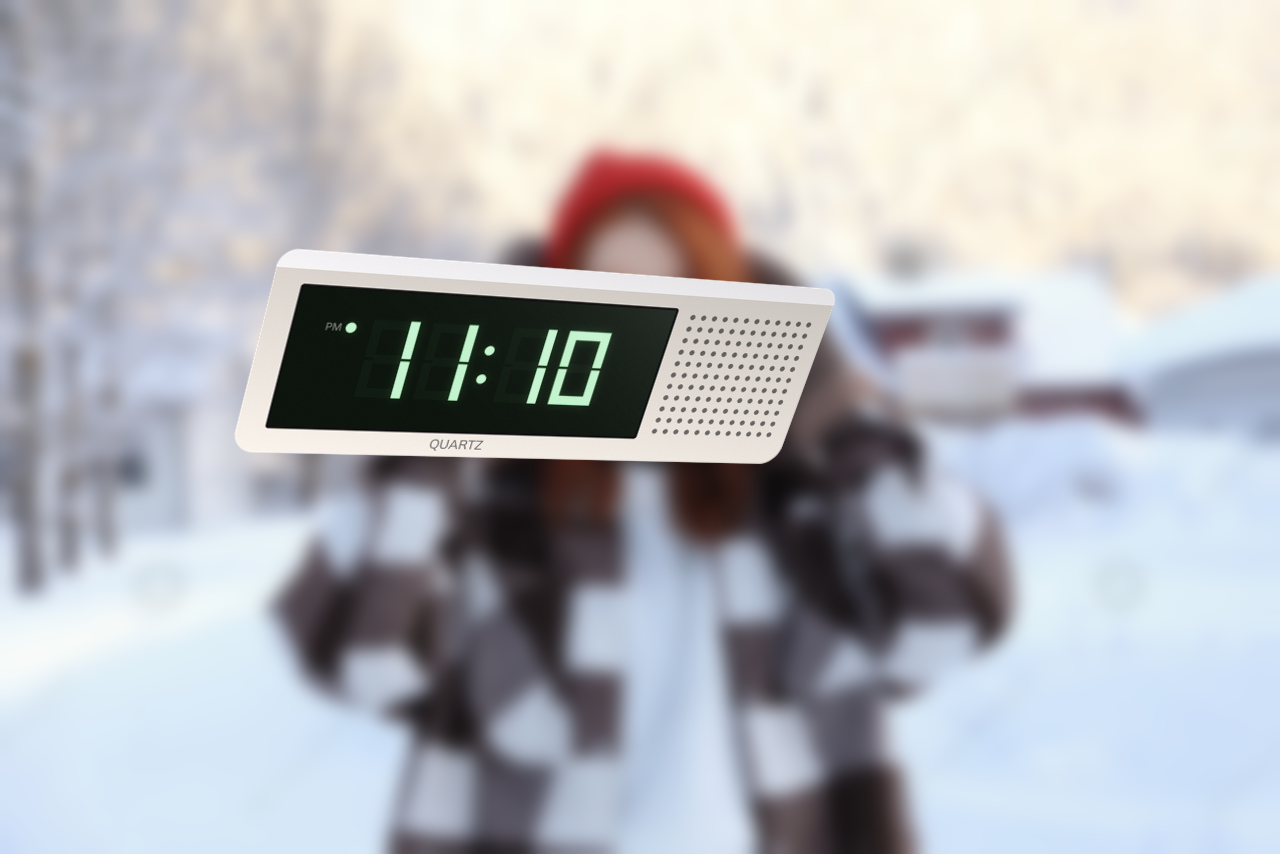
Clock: 11:10
